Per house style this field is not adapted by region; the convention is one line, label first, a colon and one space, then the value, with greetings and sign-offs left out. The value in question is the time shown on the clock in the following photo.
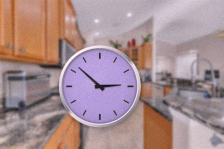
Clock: 2:52
